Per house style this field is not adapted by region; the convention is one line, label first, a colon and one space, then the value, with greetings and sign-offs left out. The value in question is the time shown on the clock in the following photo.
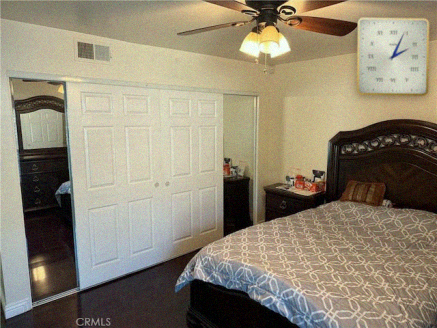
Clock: 2:04
